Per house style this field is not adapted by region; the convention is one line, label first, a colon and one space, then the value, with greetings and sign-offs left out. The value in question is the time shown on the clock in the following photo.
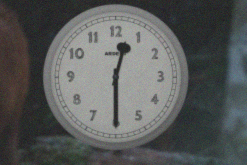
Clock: 12:30
